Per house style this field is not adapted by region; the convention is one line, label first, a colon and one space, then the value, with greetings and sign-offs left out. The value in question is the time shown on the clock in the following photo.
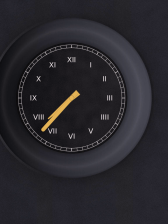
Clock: 7:37
